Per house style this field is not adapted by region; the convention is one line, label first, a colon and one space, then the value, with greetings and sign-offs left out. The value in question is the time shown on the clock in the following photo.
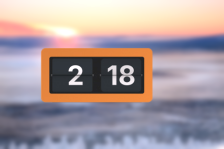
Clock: 2:18
